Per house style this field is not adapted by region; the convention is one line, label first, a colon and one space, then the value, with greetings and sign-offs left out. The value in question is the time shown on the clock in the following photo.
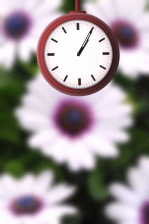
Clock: 1:05
